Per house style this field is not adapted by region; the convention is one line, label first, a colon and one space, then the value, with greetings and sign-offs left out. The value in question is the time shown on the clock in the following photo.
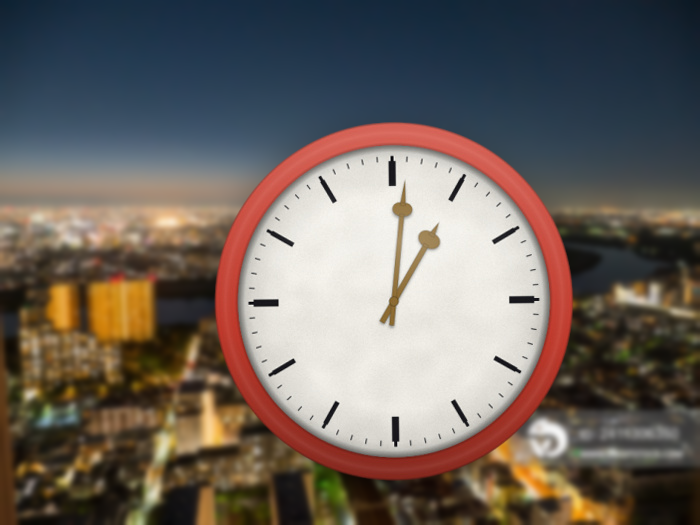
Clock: 1:01
